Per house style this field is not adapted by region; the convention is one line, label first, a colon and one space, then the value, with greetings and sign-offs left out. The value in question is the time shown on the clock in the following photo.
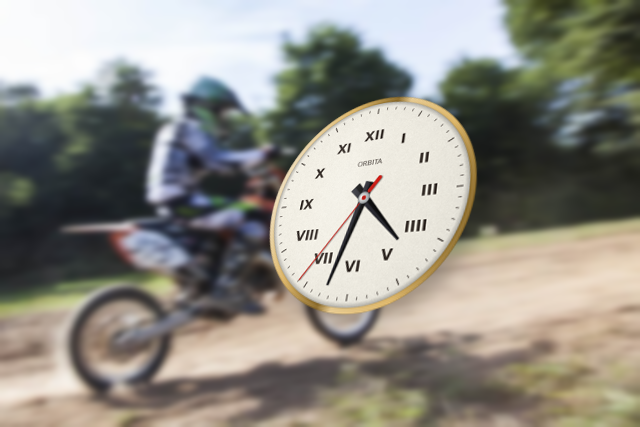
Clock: 4:32:36
